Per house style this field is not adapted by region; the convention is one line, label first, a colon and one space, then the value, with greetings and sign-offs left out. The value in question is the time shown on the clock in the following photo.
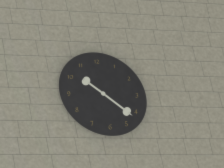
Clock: 10:22
